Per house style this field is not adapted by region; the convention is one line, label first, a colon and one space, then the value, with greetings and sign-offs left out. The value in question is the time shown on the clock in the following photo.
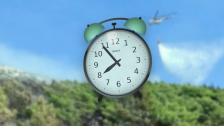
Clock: 7:54
